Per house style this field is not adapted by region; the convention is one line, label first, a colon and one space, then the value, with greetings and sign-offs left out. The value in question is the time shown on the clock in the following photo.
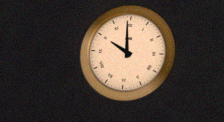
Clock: 9:59
